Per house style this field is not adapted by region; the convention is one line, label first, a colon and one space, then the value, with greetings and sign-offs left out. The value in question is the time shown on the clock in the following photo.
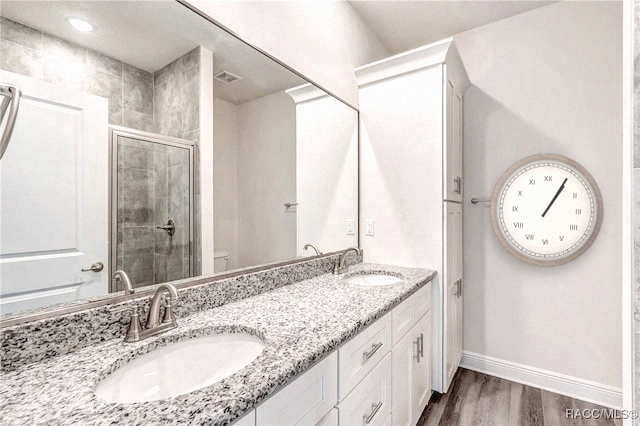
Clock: 1:05
